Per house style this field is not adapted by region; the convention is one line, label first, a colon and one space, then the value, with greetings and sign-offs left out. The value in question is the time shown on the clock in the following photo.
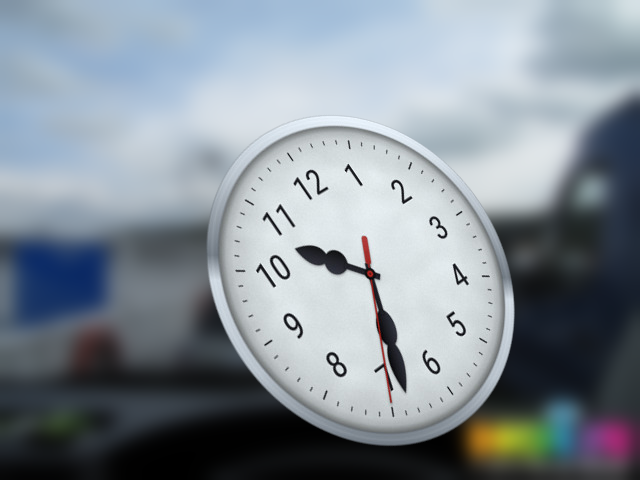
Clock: 10:33:35
